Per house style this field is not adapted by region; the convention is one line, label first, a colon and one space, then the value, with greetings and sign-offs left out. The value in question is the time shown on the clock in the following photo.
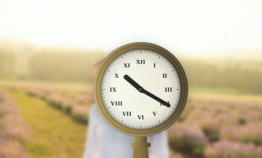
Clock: 10:20
